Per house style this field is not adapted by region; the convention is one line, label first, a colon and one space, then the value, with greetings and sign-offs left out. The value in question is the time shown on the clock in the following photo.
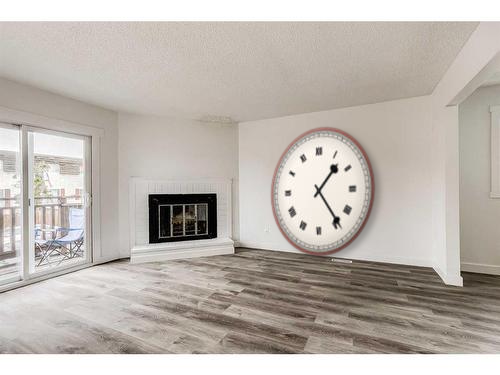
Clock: 1:24
